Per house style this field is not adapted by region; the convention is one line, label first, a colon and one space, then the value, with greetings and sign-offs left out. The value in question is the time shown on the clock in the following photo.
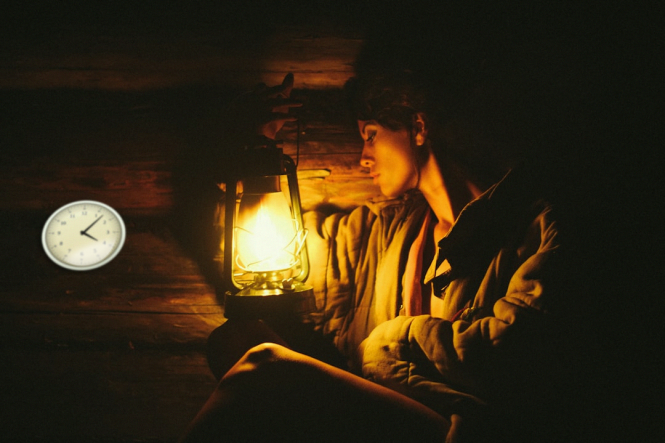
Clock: 4:07
